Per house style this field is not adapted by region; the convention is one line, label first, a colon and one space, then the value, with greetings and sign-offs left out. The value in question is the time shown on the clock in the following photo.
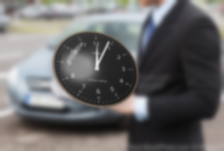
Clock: 12:04
